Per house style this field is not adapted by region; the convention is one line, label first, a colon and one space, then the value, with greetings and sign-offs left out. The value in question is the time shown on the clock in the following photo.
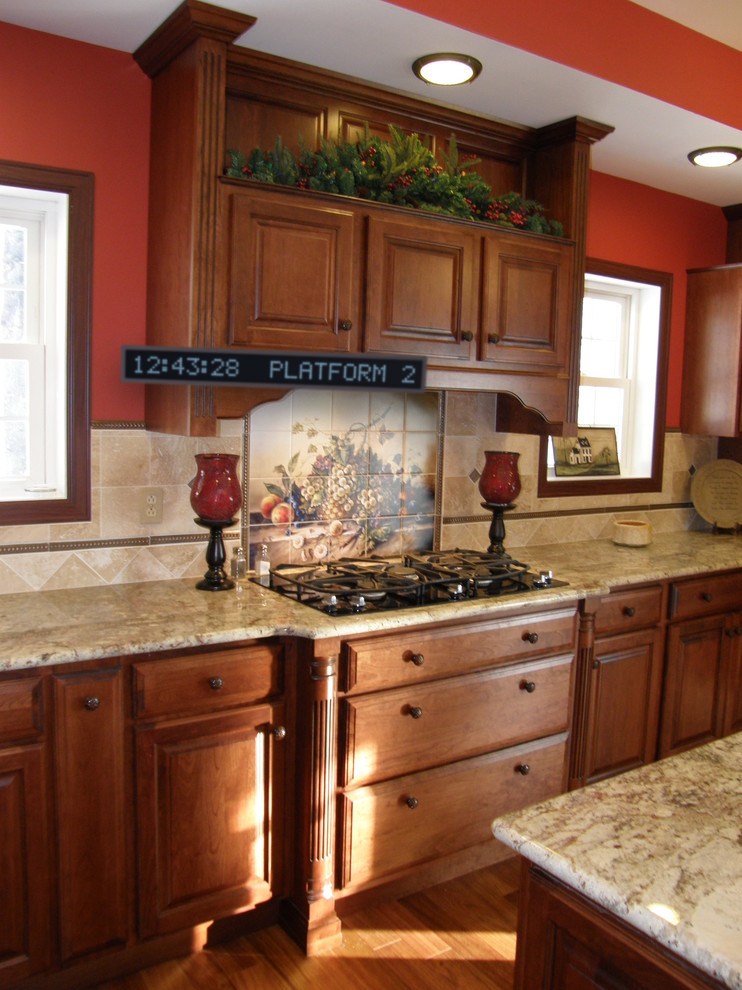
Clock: 12:43:28
